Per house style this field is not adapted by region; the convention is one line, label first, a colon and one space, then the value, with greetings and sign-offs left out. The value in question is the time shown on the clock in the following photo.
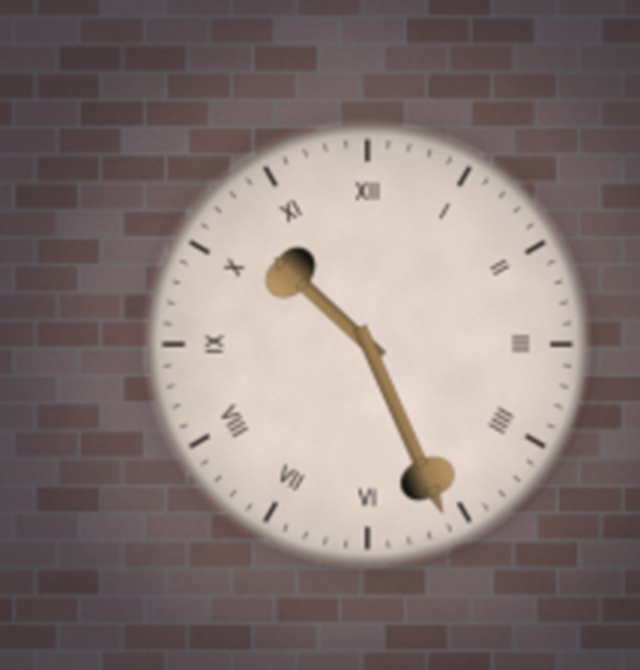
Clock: 10:26
